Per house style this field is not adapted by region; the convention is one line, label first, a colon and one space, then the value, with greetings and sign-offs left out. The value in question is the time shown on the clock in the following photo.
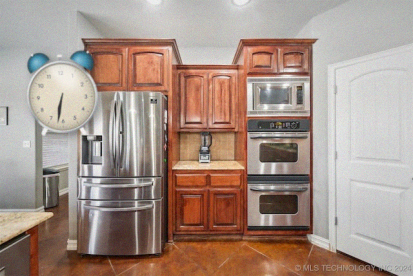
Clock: 6:32
